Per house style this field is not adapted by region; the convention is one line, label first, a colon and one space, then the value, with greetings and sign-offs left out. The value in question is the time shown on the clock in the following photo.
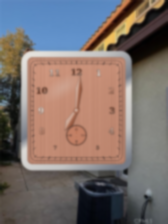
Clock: 7:01
